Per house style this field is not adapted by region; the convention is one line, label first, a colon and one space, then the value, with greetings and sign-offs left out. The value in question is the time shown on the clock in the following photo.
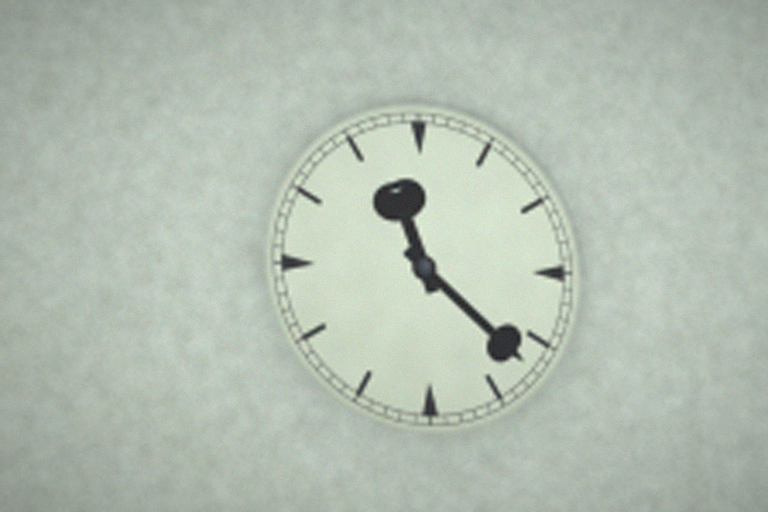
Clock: 11:22
